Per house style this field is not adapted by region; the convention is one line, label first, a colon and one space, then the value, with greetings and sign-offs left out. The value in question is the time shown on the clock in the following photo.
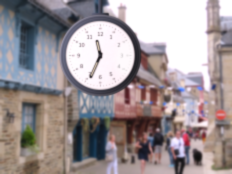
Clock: 11:34
